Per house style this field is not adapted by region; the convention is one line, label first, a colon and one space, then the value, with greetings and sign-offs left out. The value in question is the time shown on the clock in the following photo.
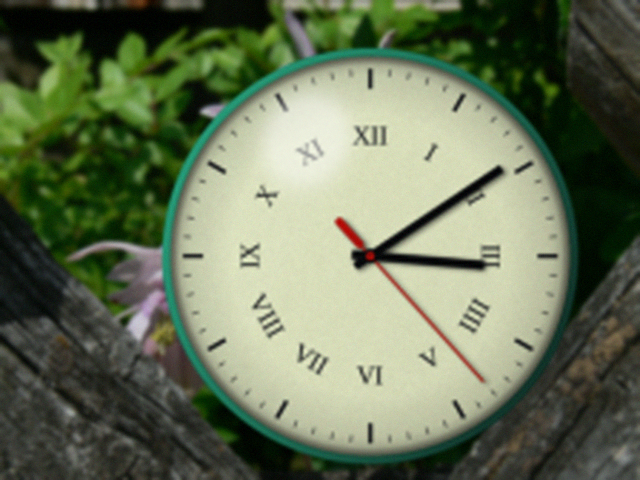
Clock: 3:09:23
